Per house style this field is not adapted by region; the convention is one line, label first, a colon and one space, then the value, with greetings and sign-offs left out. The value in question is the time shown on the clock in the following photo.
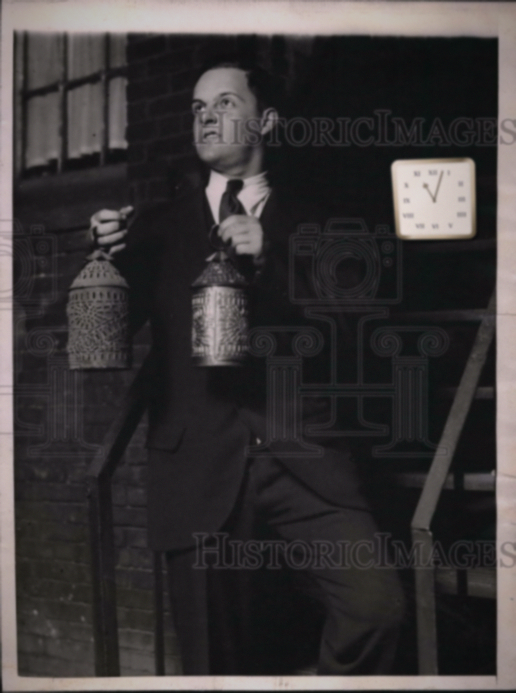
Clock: 11:03
